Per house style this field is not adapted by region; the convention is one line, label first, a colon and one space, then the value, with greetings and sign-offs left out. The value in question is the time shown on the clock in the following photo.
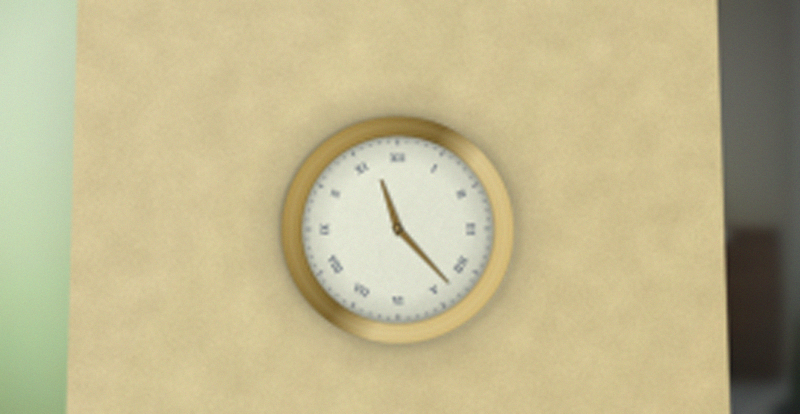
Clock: 11:23
